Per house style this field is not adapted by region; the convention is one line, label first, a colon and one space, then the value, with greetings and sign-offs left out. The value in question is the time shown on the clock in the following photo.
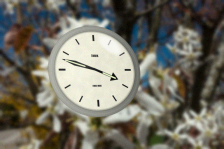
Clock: 3:48
